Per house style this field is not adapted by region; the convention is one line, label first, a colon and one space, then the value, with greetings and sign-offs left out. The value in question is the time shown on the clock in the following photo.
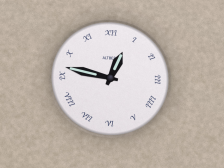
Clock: 12:47
